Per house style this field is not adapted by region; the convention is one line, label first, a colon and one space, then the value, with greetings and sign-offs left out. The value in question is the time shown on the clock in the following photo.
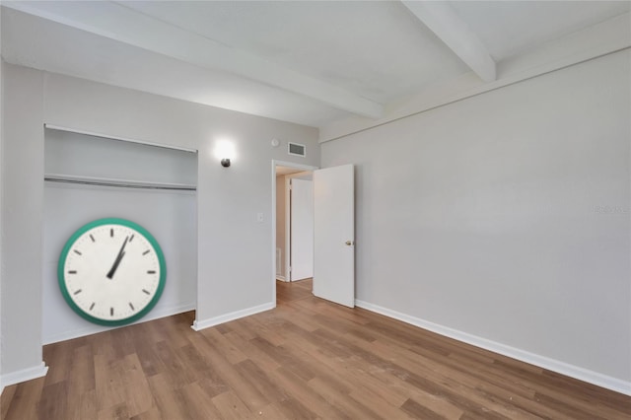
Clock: 1:04
